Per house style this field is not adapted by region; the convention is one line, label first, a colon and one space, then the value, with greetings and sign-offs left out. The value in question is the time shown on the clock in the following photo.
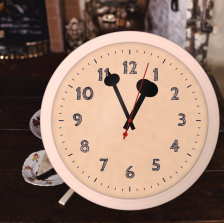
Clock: 12:56:03
